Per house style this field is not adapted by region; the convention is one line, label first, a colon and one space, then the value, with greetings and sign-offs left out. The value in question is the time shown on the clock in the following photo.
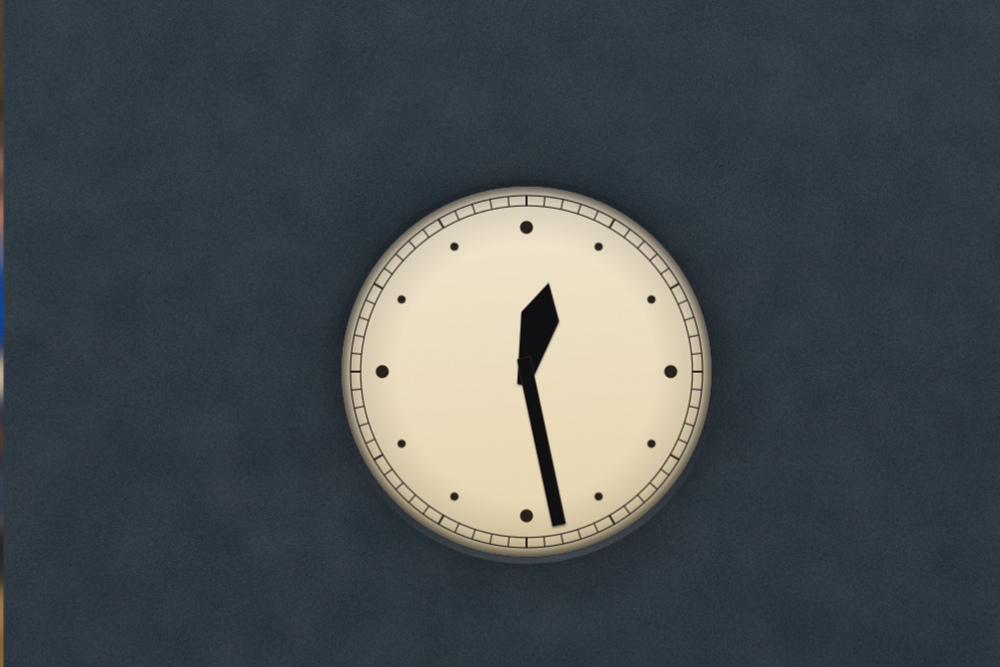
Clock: 12:28
